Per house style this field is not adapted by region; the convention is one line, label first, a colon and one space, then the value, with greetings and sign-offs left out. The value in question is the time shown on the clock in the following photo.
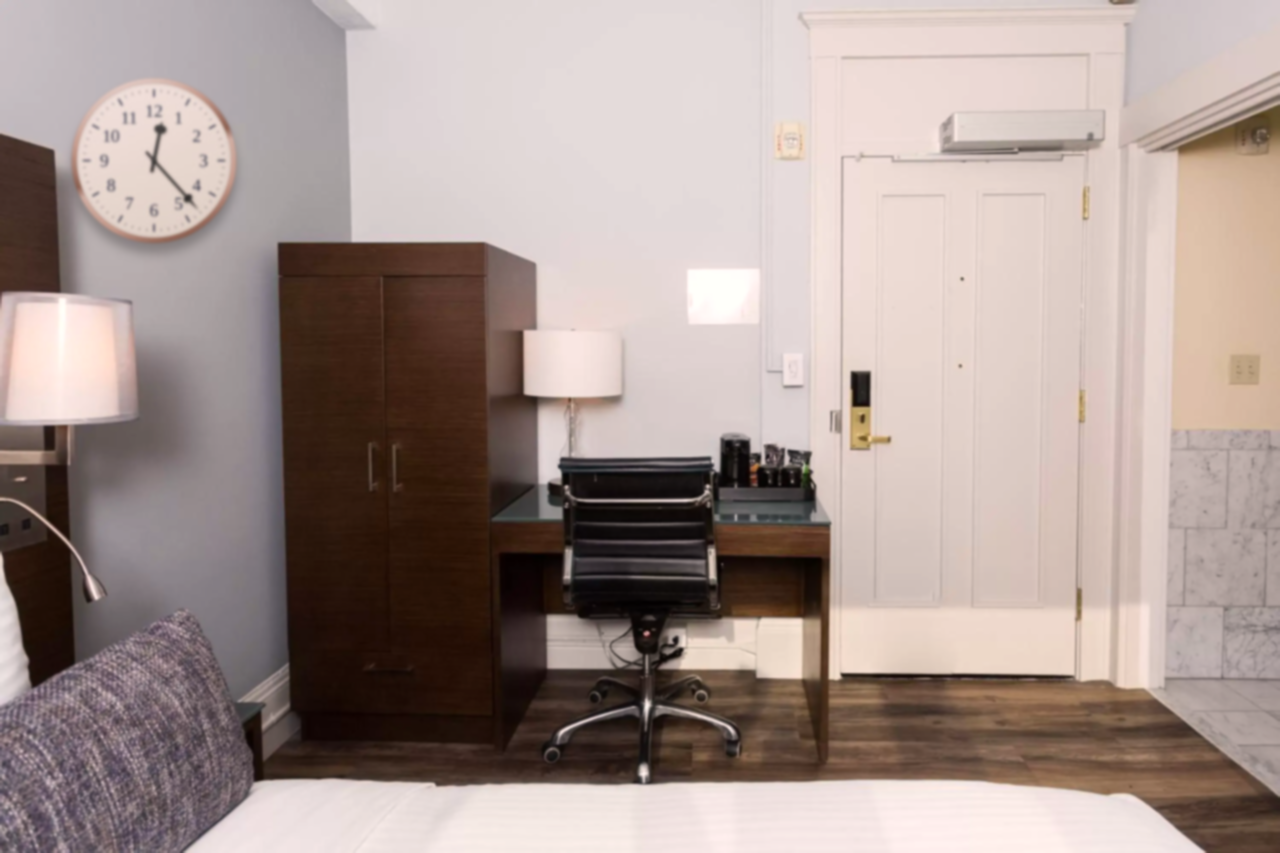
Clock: 12:23
